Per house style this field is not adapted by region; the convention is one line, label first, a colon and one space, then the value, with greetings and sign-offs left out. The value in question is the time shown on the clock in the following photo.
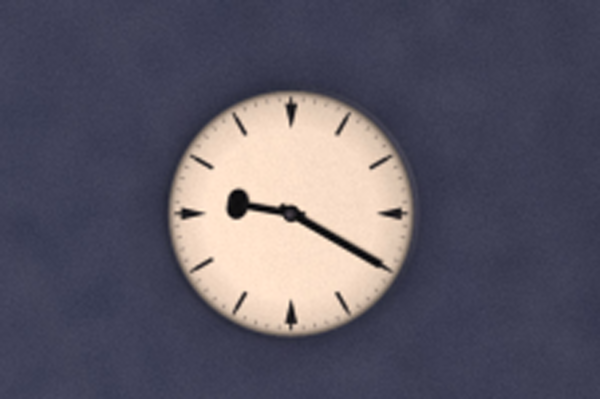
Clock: 9:20
